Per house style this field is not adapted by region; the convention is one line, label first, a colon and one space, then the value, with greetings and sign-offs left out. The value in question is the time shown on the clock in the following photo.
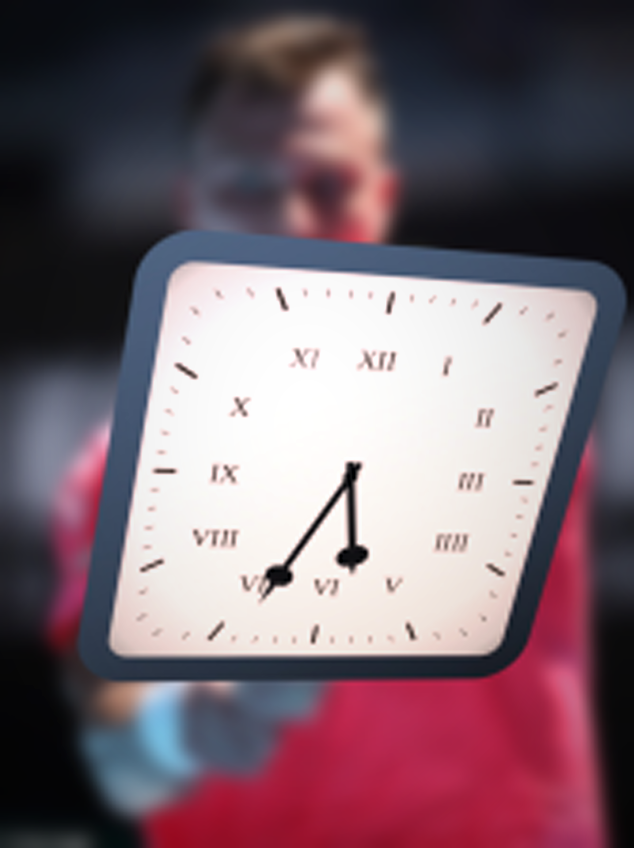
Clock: 5:34
